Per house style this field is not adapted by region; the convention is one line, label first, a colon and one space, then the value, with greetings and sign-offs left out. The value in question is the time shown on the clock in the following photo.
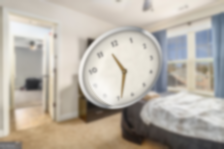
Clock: 11:34
